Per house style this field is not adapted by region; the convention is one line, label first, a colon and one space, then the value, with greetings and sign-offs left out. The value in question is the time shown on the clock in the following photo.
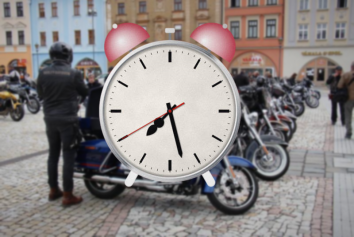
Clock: 7:27:40
